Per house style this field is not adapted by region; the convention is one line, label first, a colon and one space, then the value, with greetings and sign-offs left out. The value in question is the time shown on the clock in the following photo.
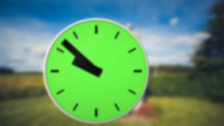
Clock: 9:52
